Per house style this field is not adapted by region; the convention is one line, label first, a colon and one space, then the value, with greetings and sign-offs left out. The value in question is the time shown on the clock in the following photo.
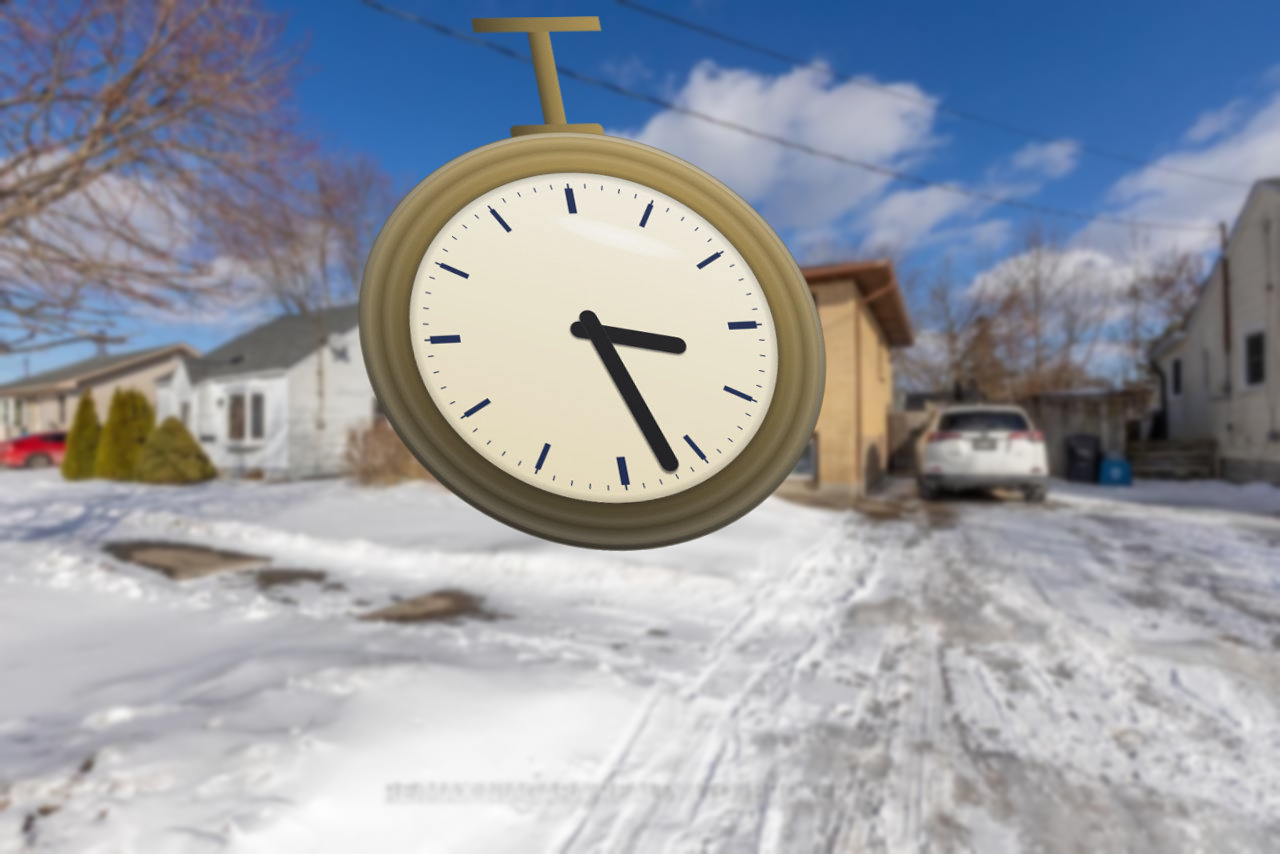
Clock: 3:27
